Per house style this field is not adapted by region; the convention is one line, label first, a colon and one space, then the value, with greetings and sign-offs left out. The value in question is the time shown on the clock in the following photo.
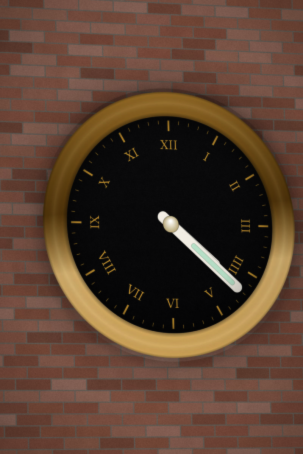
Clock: 4:22
